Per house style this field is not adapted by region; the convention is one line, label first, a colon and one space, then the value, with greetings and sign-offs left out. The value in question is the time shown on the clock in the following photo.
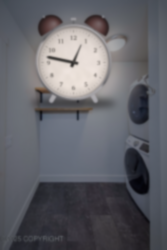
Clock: 12:47
